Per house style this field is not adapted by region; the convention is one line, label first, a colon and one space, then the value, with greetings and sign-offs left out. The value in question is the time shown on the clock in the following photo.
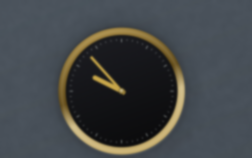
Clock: 9:53
